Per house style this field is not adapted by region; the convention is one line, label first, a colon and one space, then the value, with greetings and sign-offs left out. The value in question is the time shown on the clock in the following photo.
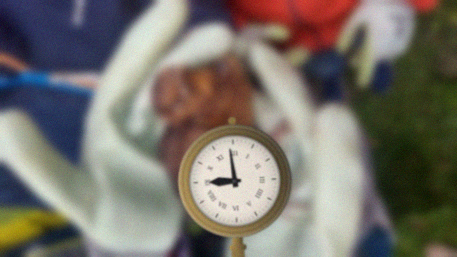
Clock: 8:59
